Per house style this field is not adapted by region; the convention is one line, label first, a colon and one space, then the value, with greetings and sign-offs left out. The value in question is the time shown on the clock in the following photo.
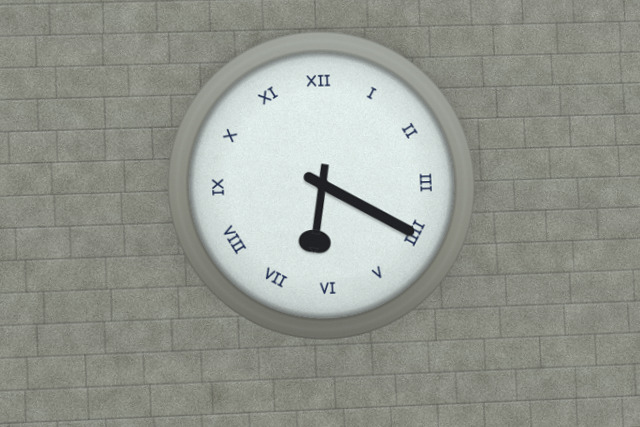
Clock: 6:20
